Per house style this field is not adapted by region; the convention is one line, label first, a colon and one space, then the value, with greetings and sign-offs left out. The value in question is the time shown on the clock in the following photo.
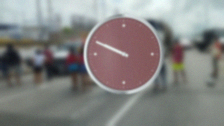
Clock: 9:49
